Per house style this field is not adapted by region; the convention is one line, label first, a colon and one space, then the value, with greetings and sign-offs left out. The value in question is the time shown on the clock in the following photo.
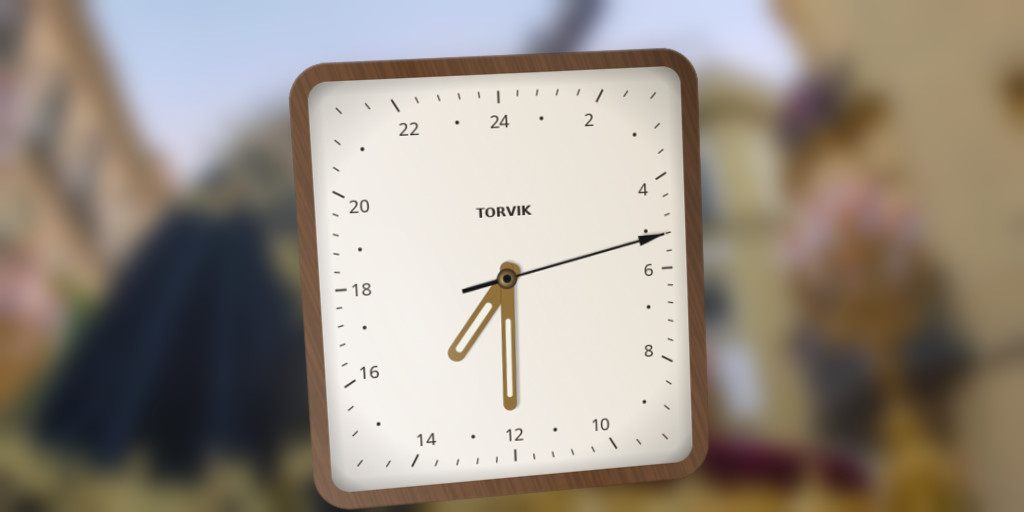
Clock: 14:30:13
